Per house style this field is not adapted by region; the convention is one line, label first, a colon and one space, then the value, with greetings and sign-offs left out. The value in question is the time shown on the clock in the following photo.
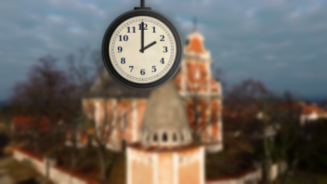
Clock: 2:00
